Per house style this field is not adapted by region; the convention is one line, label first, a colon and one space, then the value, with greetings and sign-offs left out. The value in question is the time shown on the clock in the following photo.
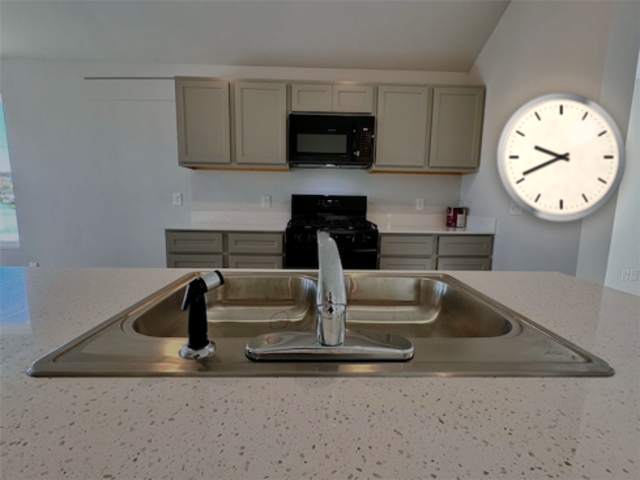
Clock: 9:41
